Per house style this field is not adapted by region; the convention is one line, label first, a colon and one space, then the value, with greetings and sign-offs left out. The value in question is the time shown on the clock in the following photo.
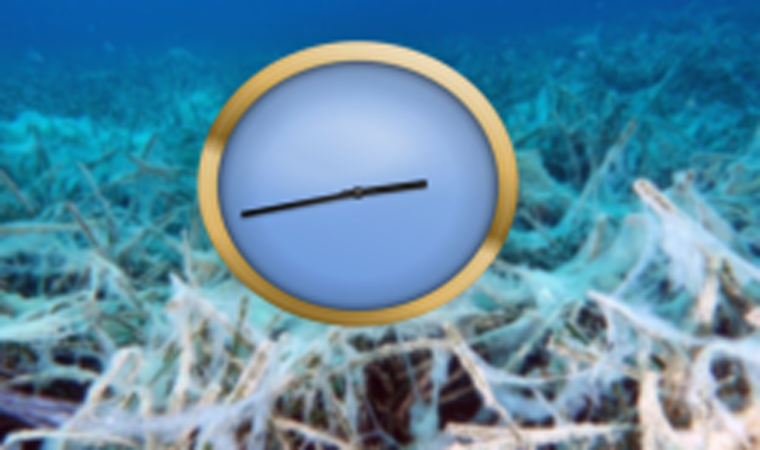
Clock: 2:43
